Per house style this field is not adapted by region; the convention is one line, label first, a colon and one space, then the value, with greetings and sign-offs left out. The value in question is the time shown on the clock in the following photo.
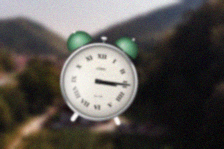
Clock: 3:15
